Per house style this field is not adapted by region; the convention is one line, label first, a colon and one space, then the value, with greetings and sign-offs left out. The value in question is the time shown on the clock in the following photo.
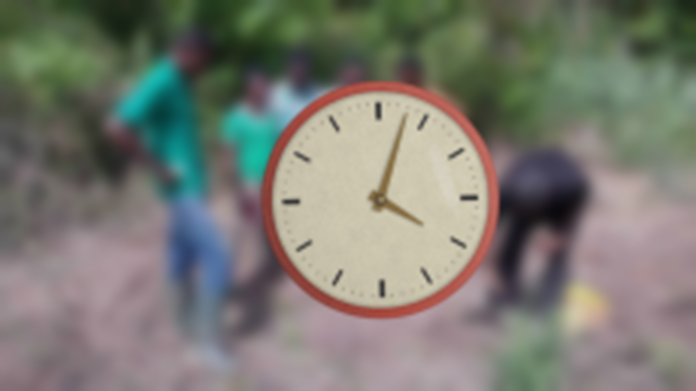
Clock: 4:03
